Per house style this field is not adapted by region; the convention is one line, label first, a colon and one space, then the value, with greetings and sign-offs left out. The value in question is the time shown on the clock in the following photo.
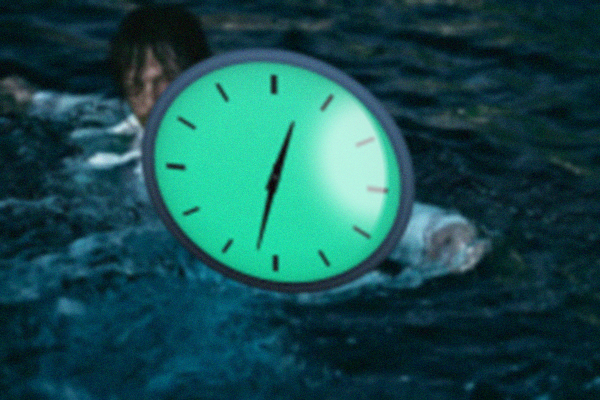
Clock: 12:32
